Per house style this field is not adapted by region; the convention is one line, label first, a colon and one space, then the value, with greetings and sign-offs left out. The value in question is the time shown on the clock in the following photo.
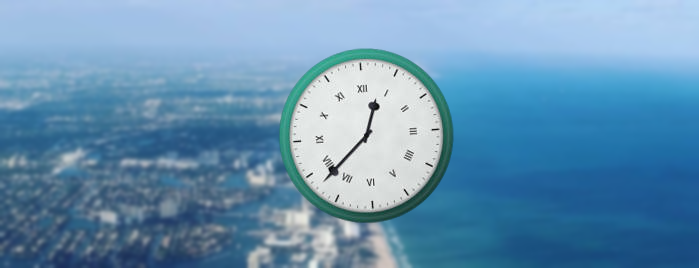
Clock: 12:38
